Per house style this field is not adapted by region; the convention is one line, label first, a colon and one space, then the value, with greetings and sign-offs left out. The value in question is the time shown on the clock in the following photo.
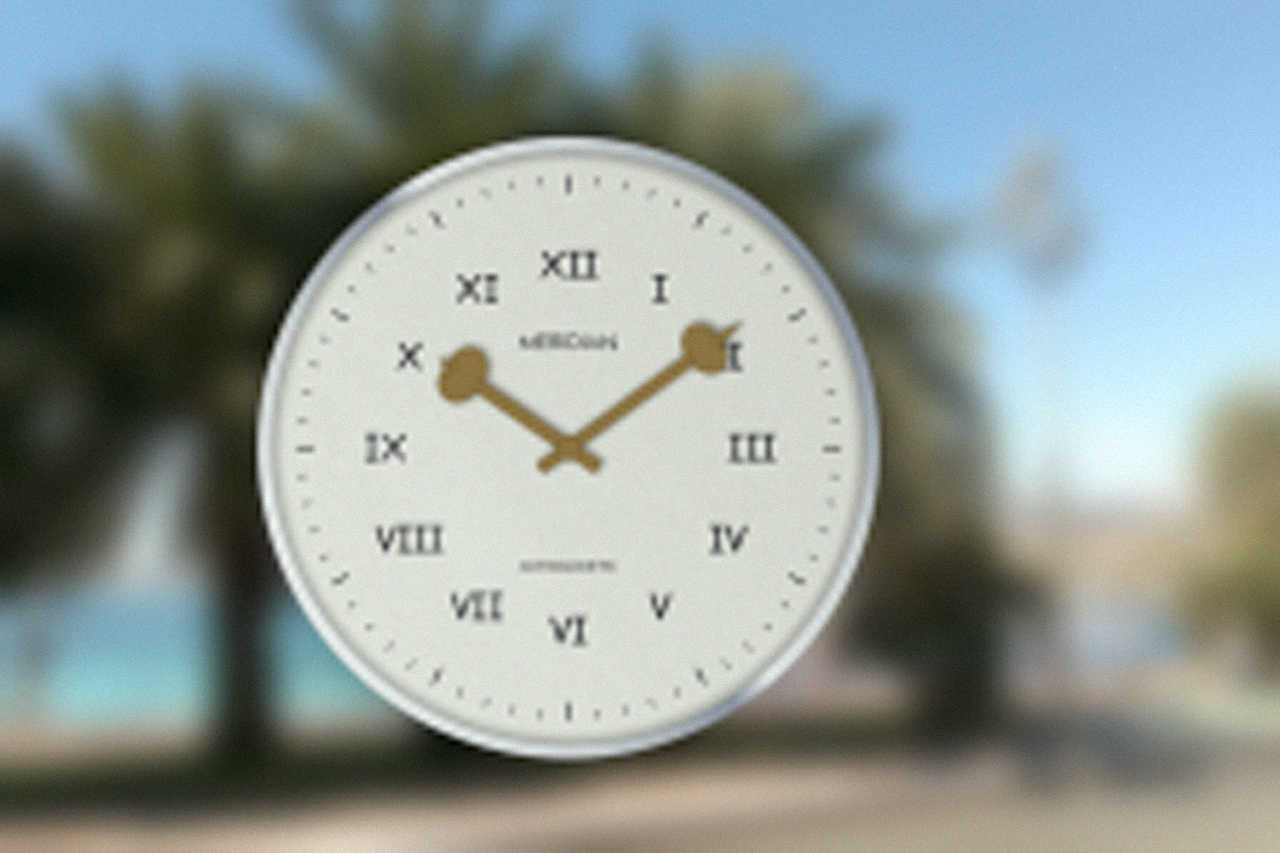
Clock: 10:09
